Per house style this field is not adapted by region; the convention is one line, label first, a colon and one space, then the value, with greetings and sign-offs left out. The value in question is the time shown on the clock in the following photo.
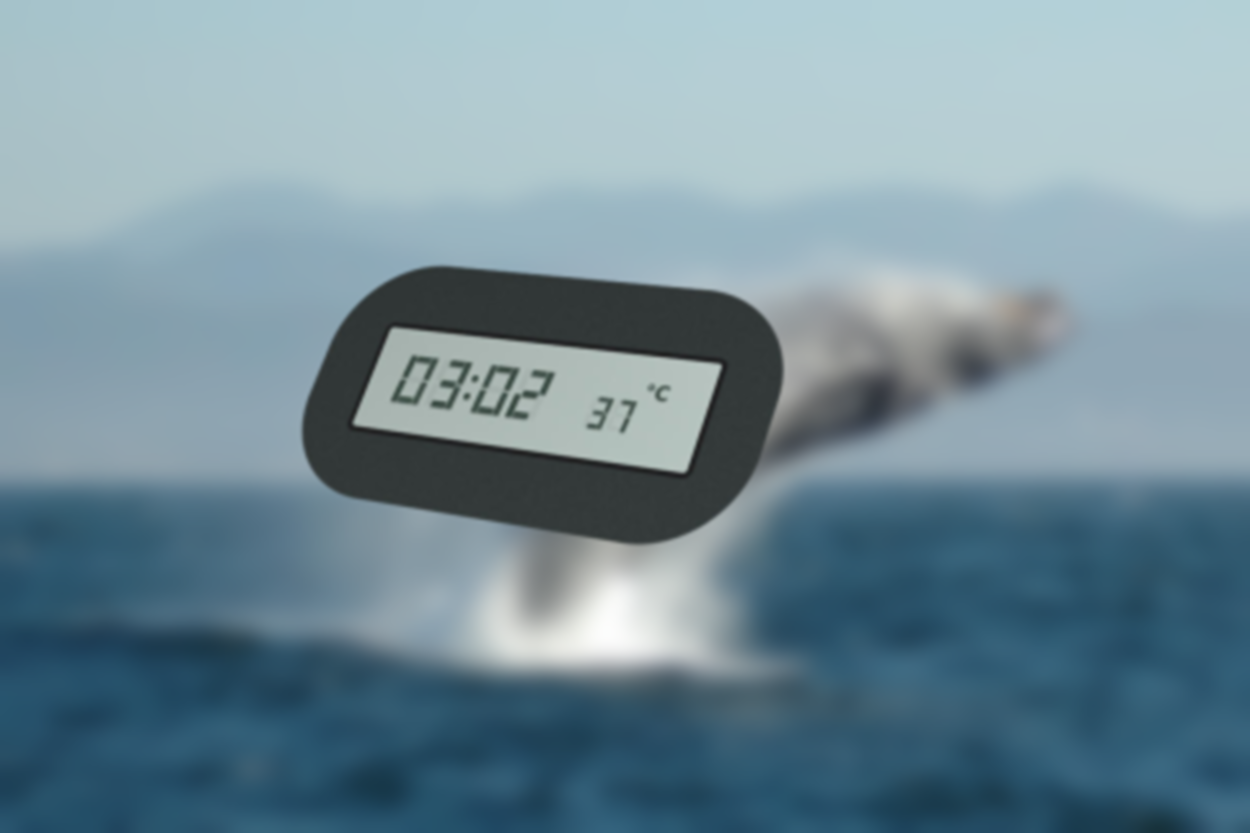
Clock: 3:02
